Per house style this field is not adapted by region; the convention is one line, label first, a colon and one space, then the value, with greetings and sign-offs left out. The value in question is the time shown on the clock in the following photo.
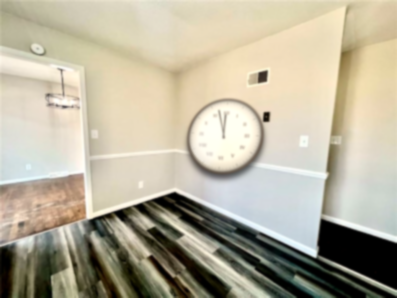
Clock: 11:57
